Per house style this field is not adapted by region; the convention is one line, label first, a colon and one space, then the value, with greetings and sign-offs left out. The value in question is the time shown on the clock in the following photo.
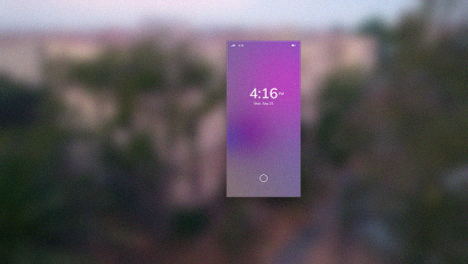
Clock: 4:16
